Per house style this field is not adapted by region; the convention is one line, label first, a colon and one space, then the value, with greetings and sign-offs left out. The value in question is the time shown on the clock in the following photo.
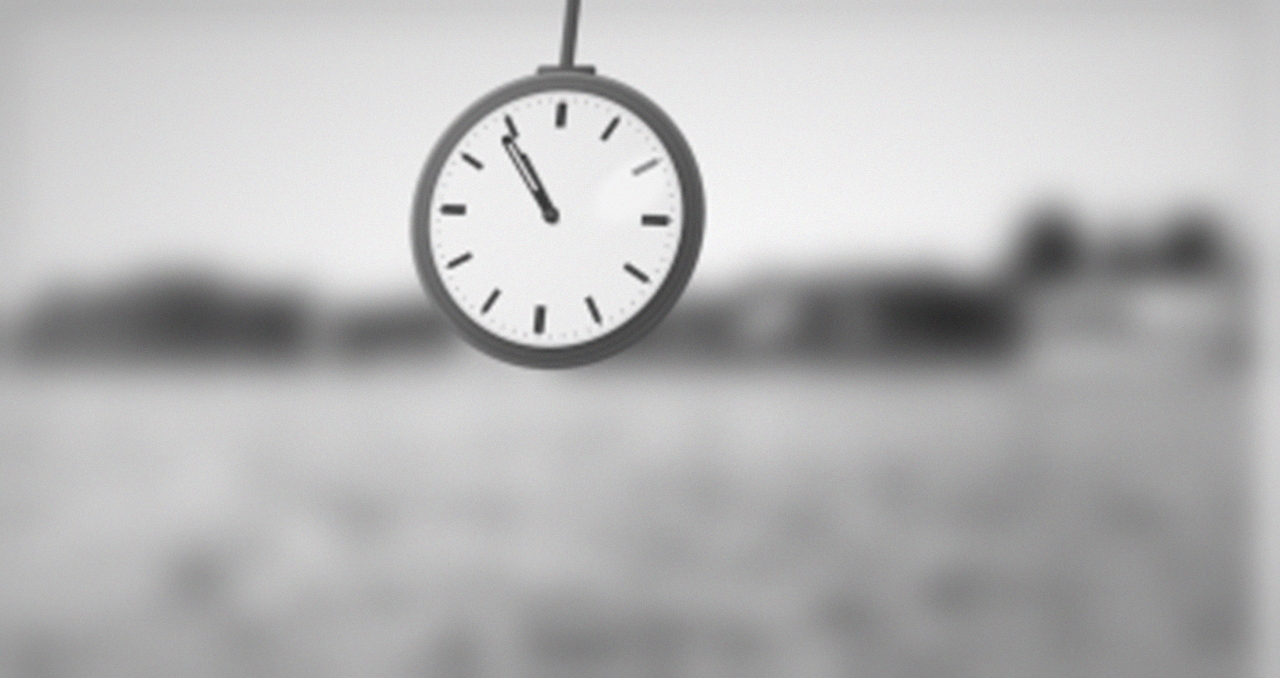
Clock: 10:54
